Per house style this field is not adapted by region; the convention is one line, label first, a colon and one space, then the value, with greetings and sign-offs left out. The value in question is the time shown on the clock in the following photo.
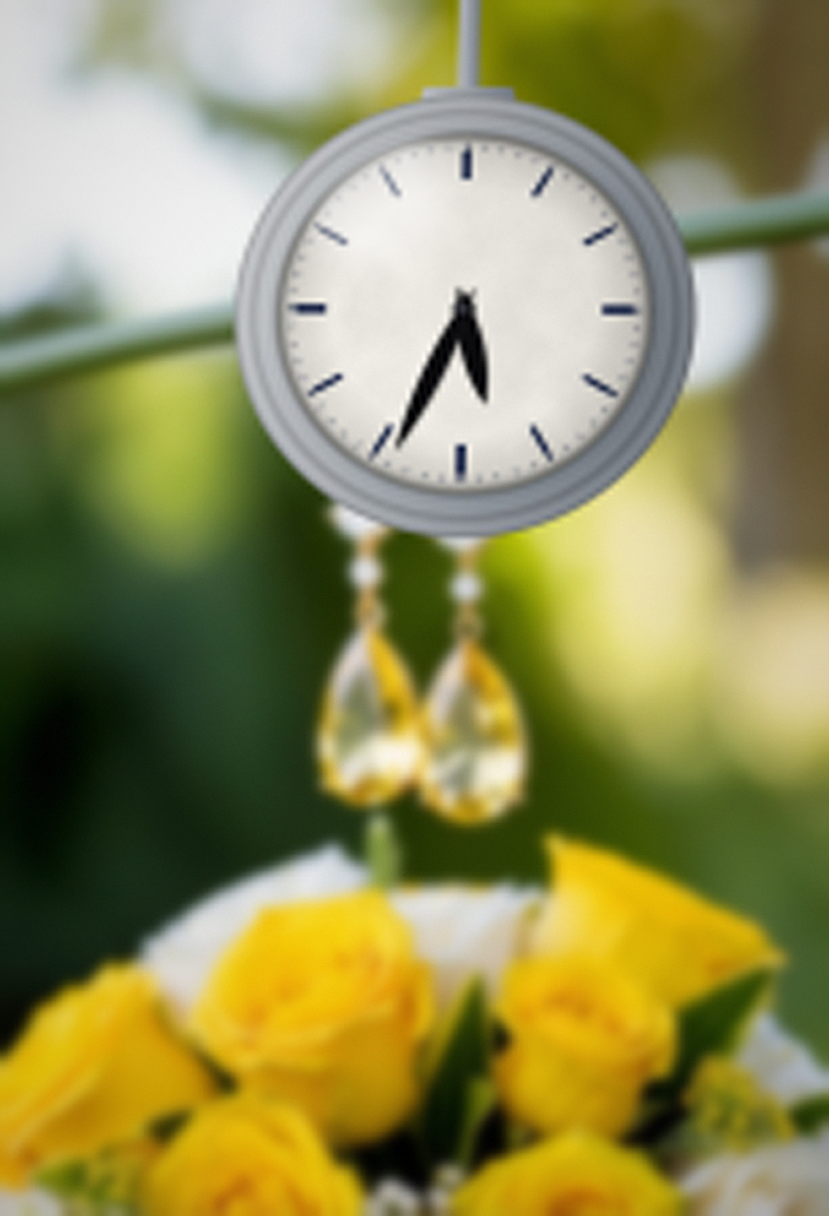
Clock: 5:34
